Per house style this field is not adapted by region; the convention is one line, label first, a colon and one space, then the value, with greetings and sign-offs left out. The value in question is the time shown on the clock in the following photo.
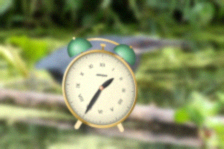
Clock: 1:35
